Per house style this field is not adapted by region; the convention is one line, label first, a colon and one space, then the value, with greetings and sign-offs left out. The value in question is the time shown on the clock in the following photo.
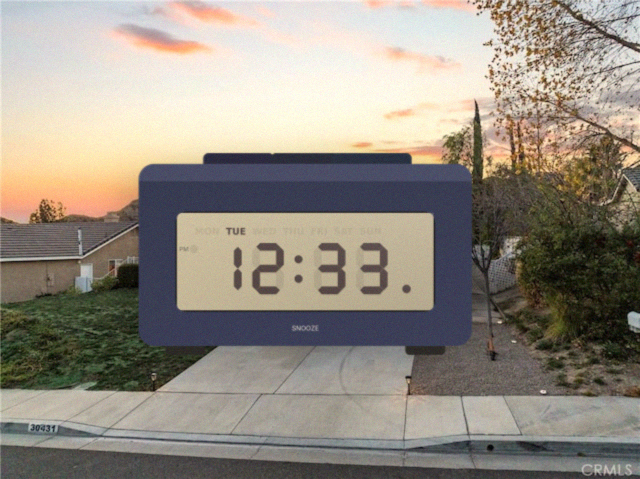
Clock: 12:33
